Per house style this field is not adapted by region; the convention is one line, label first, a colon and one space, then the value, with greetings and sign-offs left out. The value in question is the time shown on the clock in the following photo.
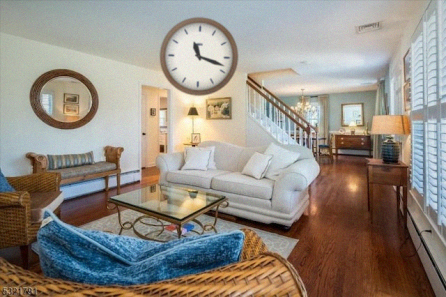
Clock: 11:18
